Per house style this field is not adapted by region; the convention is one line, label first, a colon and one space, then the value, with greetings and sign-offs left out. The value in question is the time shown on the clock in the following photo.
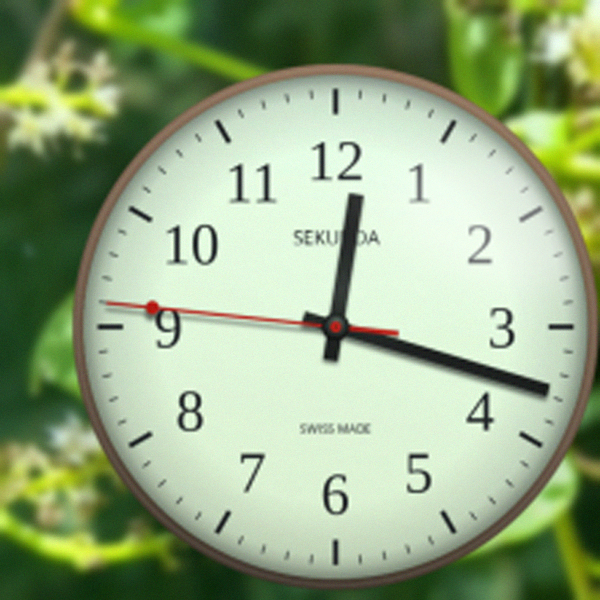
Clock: 12:17:46
